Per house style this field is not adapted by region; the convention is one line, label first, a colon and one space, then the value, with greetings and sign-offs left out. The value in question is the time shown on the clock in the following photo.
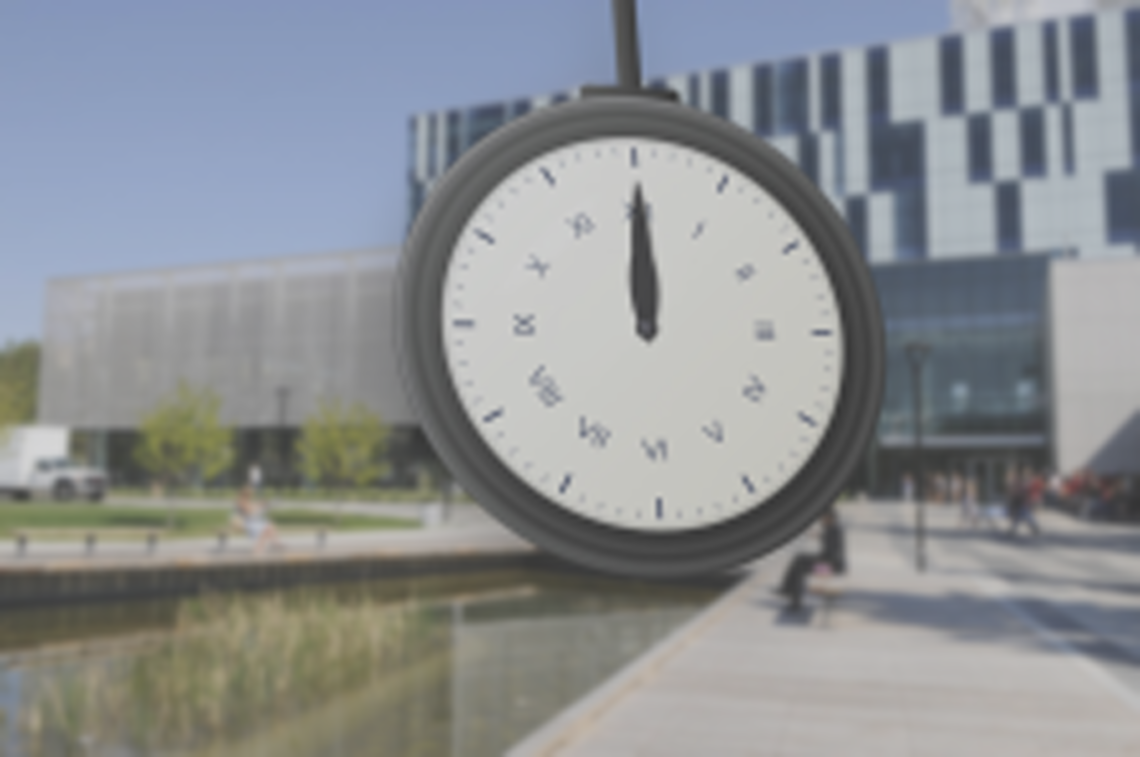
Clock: 12:00
